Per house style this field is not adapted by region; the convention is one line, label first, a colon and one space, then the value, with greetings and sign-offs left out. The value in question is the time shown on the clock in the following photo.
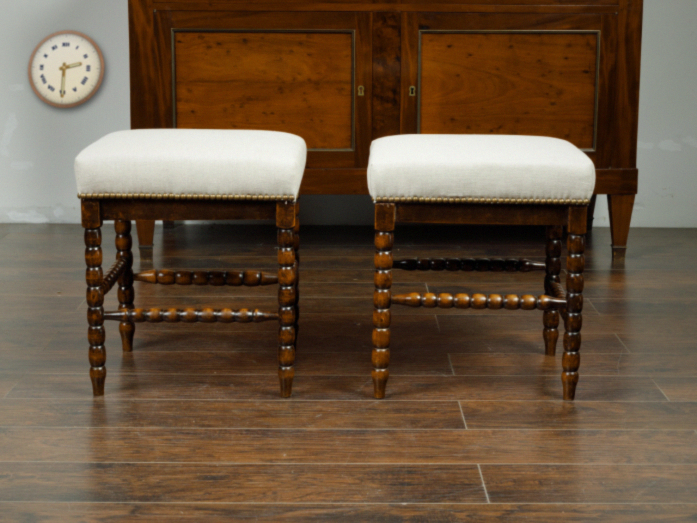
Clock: 2:30
